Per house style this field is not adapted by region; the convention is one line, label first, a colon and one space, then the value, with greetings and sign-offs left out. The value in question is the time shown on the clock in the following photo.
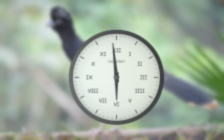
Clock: 5:59
